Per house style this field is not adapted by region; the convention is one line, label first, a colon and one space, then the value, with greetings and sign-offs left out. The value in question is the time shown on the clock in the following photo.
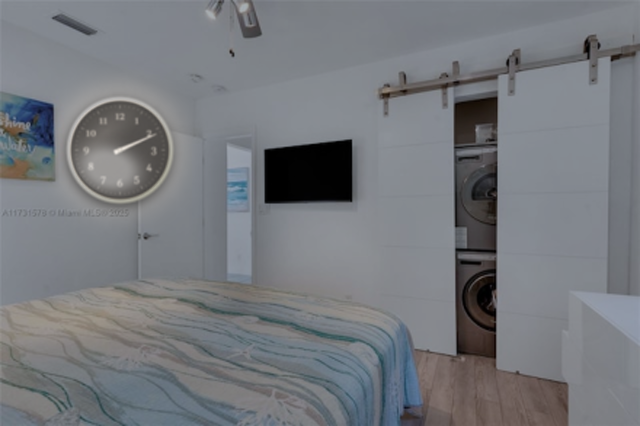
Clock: 2:11
